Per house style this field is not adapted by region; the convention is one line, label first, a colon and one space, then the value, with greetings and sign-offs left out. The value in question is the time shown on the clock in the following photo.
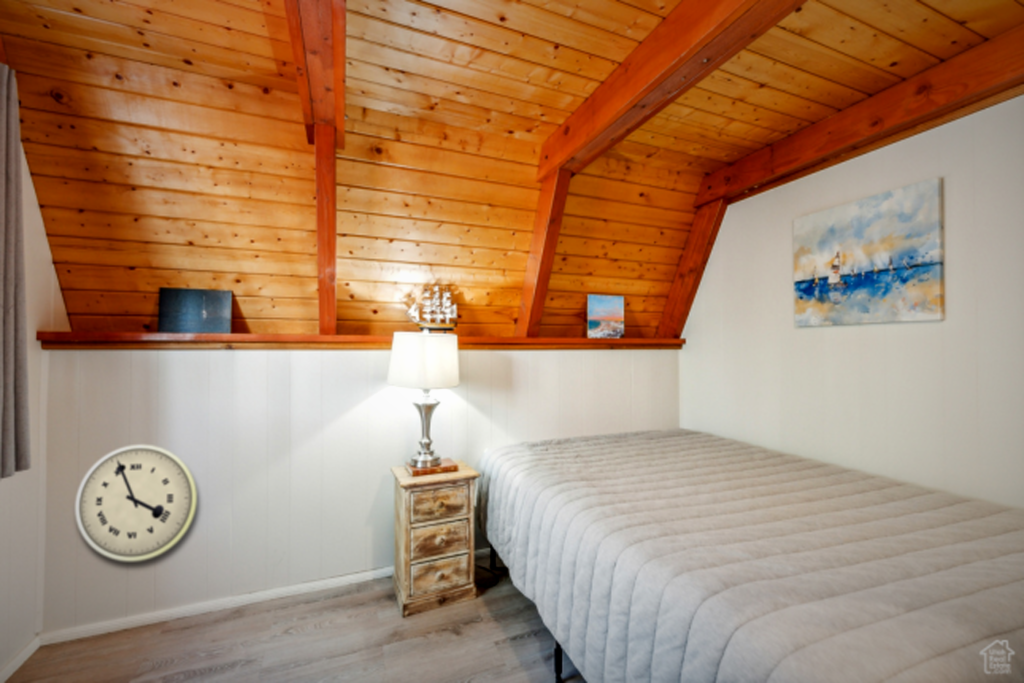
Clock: 3:56
